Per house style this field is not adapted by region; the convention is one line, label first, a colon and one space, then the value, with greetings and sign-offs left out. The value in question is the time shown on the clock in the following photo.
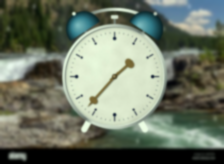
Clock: 1:37
